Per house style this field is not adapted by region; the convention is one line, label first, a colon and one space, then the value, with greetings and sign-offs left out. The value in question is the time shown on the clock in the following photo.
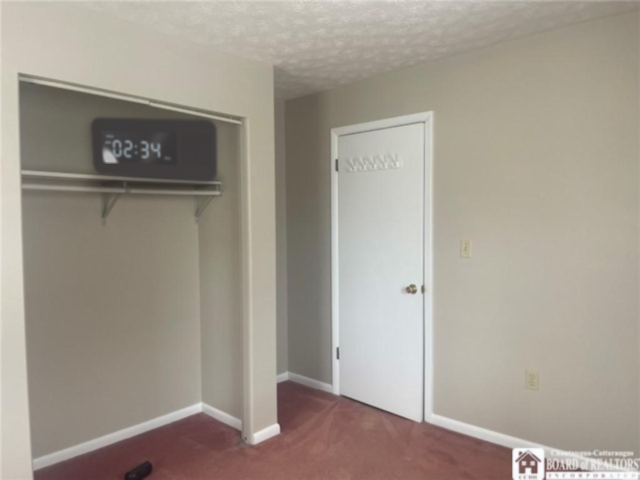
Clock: 2:34
